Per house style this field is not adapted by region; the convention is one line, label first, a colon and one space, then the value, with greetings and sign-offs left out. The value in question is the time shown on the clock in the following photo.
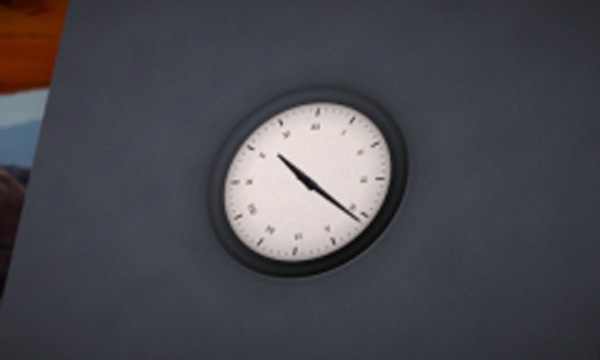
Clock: 10:21
